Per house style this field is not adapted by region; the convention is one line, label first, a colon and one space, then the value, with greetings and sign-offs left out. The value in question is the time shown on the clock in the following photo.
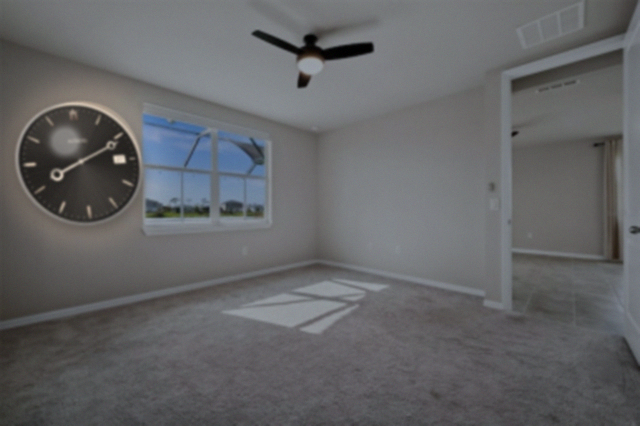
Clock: 8:11
